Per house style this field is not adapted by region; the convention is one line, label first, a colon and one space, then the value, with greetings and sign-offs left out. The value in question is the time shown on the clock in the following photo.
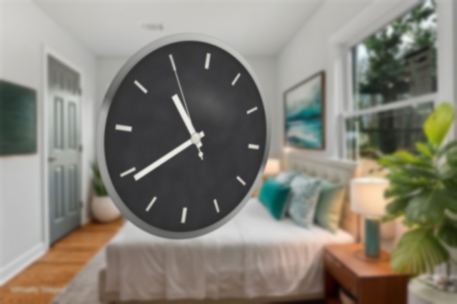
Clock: 10:38:55
